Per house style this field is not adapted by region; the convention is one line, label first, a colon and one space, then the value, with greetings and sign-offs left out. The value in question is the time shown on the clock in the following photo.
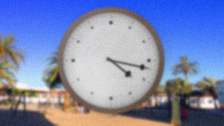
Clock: 4:17
